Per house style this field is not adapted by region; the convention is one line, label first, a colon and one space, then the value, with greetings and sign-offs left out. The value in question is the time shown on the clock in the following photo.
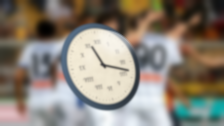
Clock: 11:18
